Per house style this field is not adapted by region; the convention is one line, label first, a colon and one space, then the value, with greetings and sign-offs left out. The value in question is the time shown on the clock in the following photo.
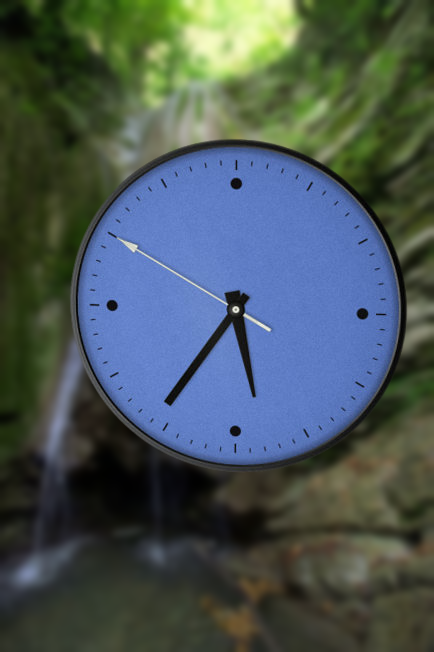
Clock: 5:35:50
